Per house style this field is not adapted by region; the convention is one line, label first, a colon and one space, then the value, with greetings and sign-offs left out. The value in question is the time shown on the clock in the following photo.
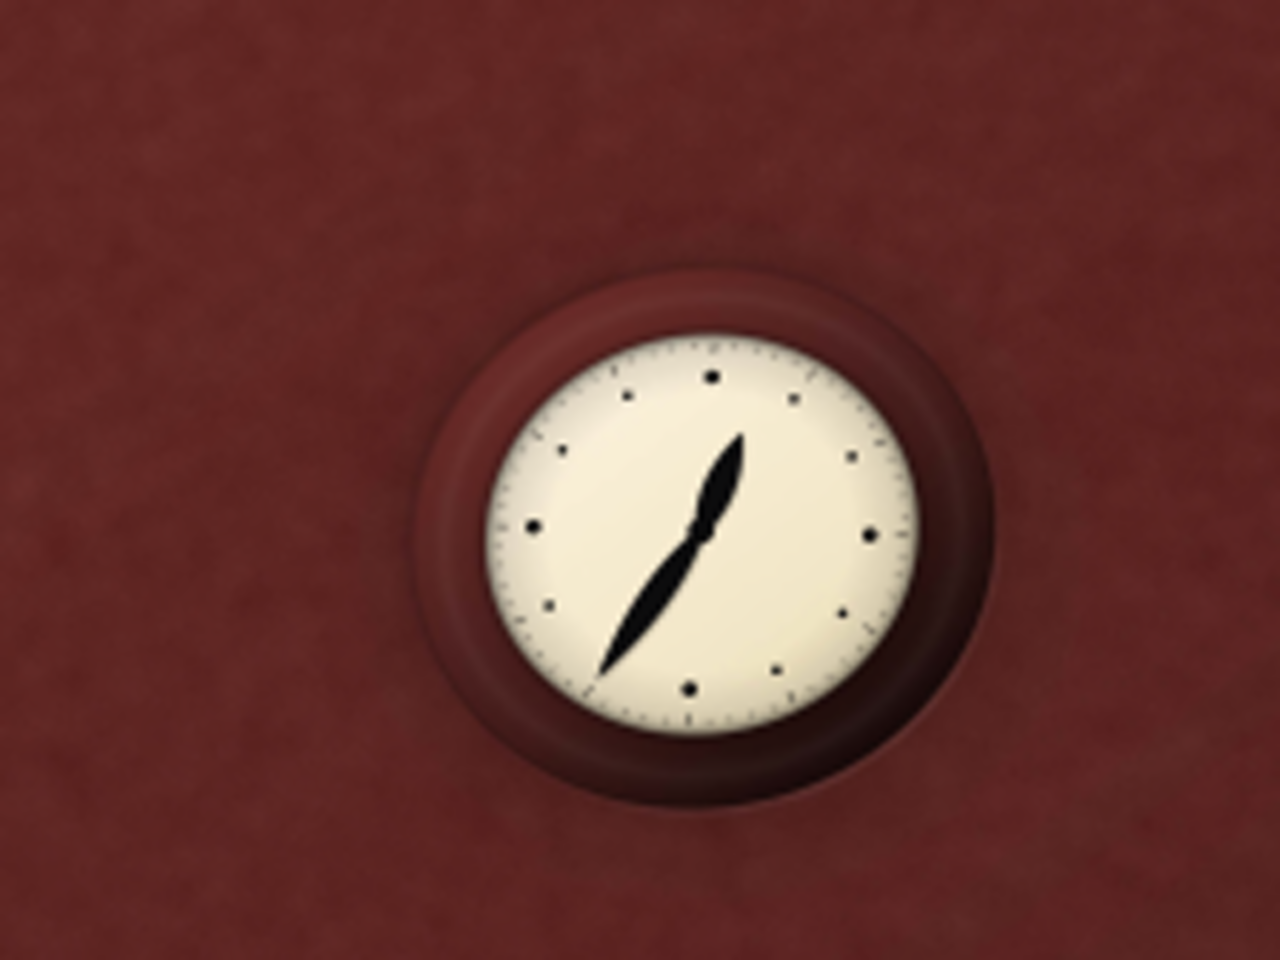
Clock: 12:35
